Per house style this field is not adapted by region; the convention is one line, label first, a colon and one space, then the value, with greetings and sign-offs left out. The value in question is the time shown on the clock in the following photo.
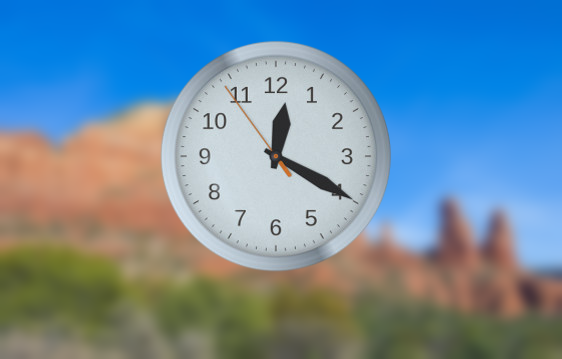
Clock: 12:19:54
